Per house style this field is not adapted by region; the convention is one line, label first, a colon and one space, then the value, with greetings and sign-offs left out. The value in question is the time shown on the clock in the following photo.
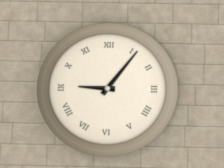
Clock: 9:06
